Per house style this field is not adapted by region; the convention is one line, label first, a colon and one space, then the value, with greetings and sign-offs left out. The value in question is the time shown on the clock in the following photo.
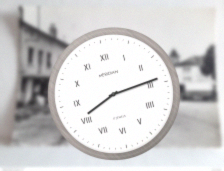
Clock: 8:14
